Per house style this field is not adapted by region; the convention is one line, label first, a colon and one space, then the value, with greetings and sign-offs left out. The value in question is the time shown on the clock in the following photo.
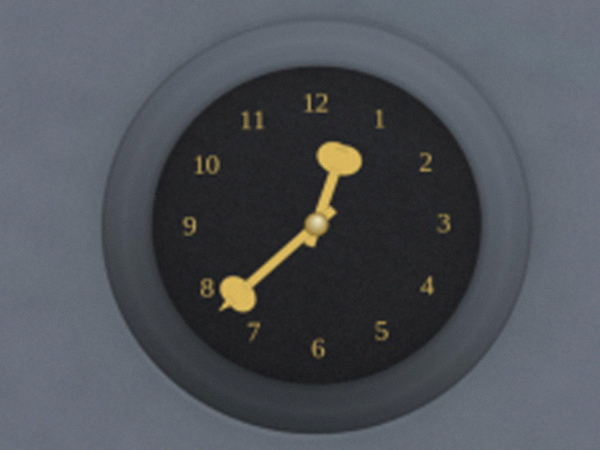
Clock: 12:38
